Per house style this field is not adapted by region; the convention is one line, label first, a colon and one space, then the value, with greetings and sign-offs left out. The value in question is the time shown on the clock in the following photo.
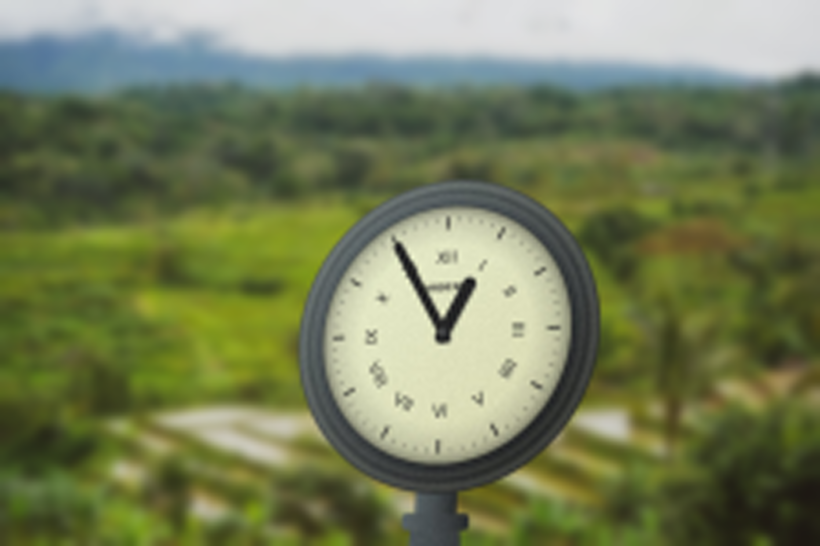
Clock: 12:55
